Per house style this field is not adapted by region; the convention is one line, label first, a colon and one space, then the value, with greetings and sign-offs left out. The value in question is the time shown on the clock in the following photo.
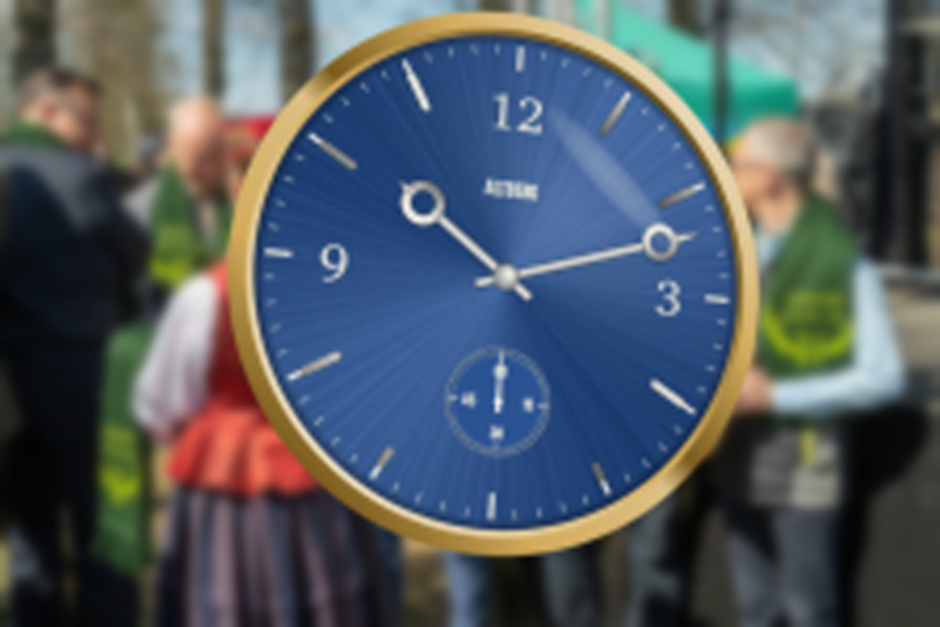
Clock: 10:12
